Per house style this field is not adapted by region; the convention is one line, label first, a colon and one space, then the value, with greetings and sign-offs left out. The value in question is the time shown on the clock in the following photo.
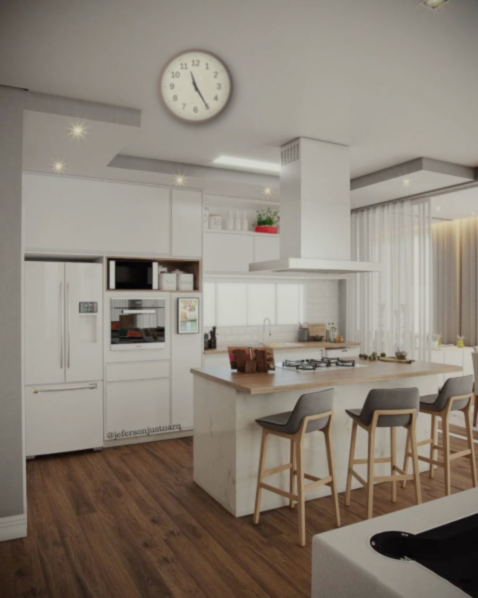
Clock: 11:25
